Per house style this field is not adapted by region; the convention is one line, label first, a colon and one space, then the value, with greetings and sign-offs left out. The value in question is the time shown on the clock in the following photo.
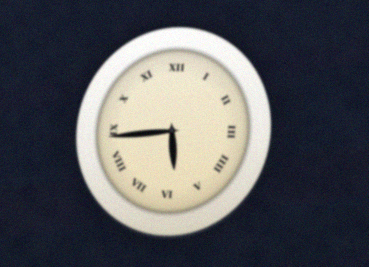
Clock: 5:44
